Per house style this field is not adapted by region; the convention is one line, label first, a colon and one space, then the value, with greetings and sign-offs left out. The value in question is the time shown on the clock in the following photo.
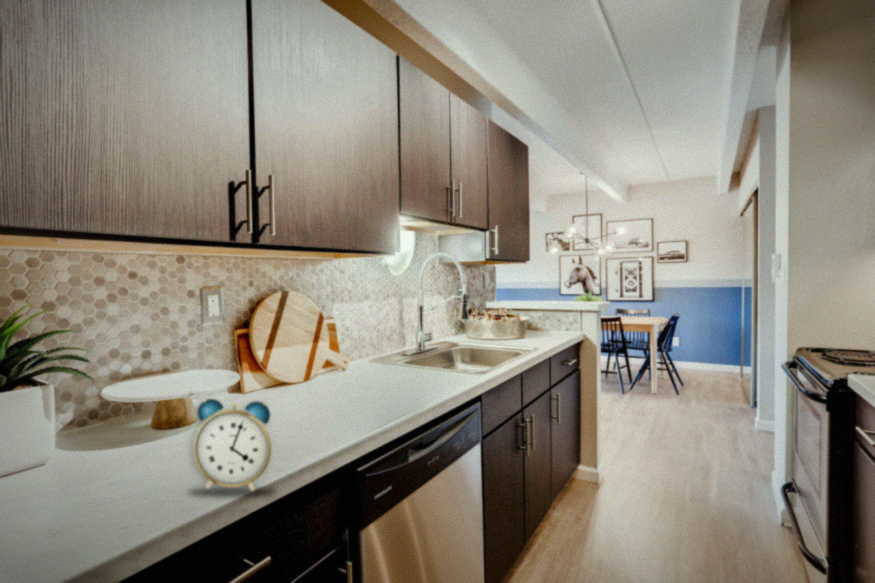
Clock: 4:03
